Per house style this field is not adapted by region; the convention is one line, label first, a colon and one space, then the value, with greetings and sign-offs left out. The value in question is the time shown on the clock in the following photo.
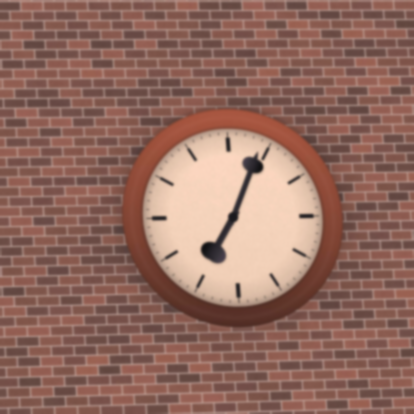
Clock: 7:04
